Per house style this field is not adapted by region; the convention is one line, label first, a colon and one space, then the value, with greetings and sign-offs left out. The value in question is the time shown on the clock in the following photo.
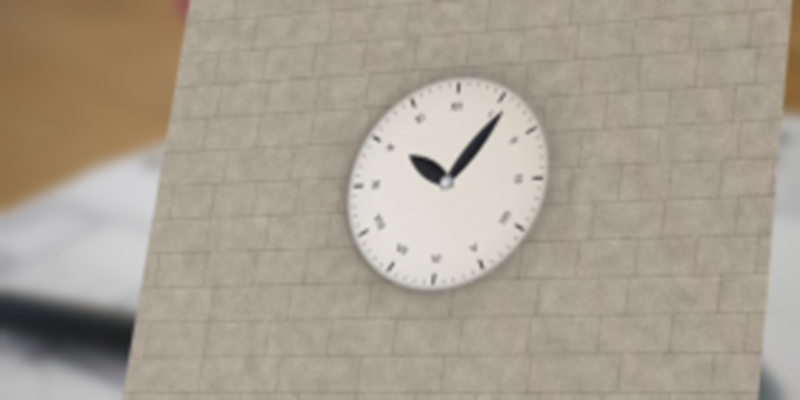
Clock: 10:06
